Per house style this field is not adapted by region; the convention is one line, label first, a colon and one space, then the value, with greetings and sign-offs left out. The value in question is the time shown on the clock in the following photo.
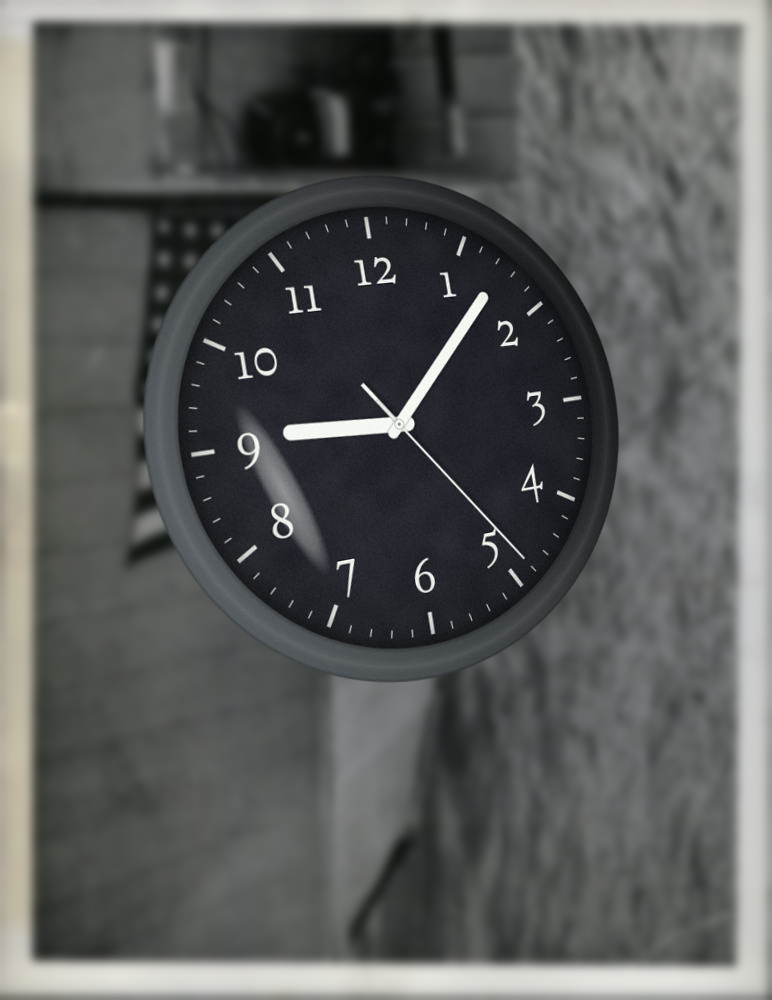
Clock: 9:07:24
